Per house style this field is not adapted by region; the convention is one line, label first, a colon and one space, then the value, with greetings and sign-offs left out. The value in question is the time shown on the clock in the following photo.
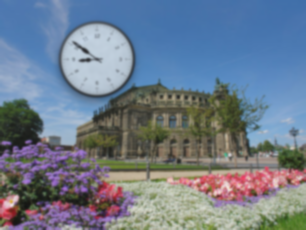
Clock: 8:51
